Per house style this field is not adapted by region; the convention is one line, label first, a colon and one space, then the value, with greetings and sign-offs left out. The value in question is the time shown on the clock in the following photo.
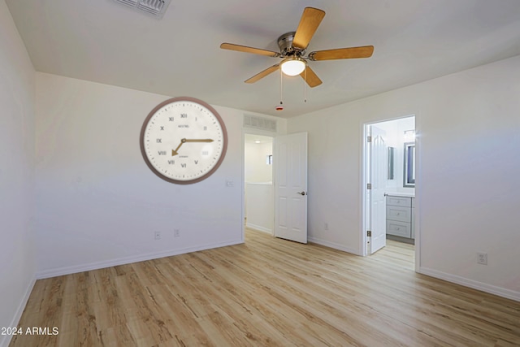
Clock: 7:15
